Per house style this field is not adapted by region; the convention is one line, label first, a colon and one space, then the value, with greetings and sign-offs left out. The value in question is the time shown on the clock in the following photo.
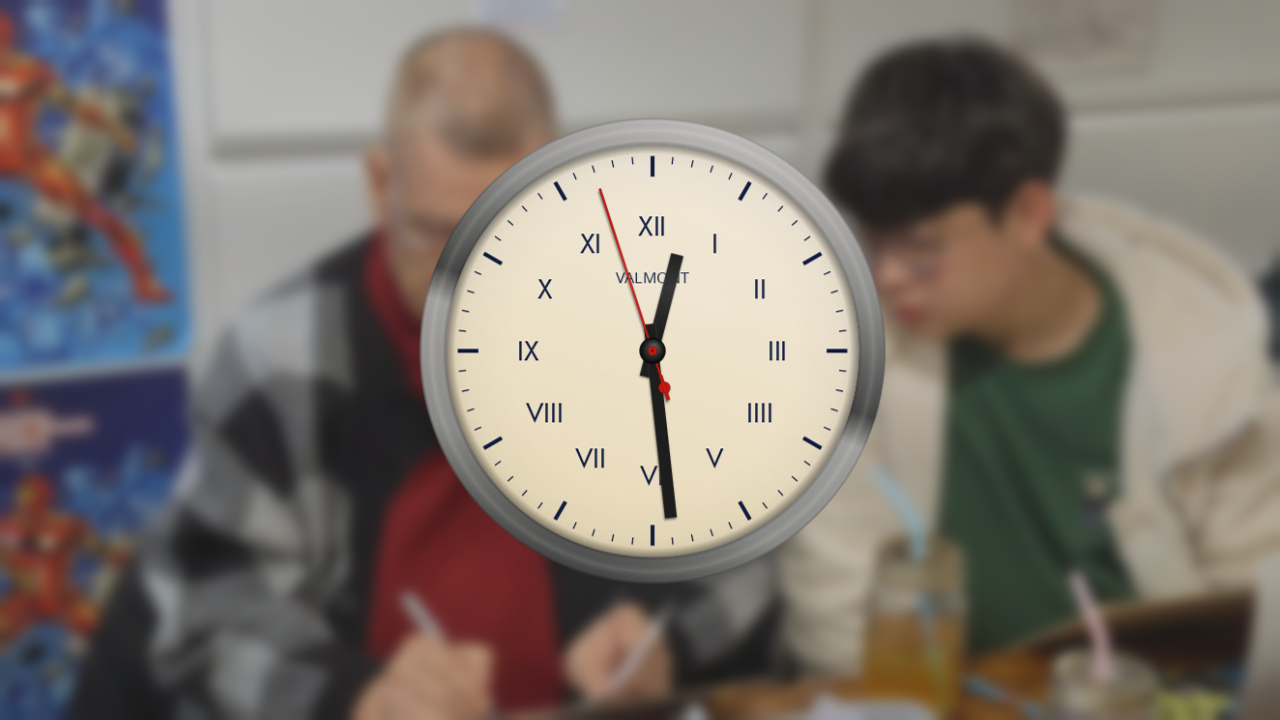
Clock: 12:28:57
